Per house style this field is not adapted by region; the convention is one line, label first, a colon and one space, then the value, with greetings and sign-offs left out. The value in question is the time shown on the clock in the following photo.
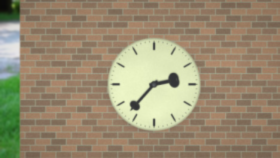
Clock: 2:37
